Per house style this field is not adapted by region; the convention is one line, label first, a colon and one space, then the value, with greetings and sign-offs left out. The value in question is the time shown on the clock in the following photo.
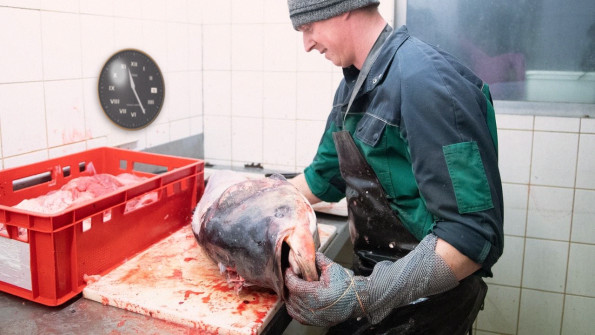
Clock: 11:25
